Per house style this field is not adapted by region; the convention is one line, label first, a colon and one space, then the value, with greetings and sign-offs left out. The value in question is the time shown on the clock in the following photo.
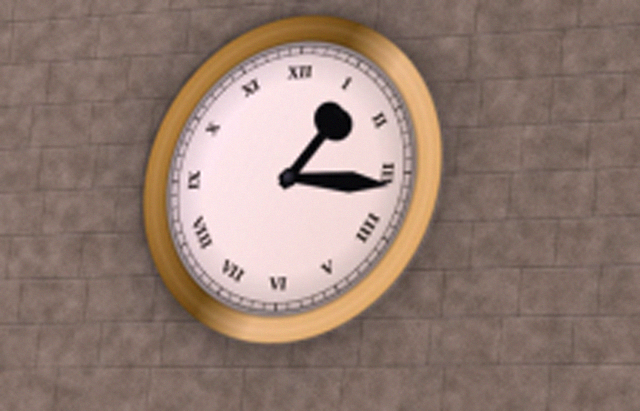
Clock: 1:16
